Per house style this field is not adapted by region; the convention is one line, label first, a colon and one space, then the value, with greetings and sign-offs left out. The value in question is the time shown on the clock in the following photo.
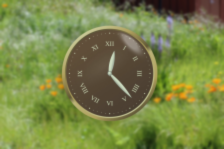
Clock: 12:23
